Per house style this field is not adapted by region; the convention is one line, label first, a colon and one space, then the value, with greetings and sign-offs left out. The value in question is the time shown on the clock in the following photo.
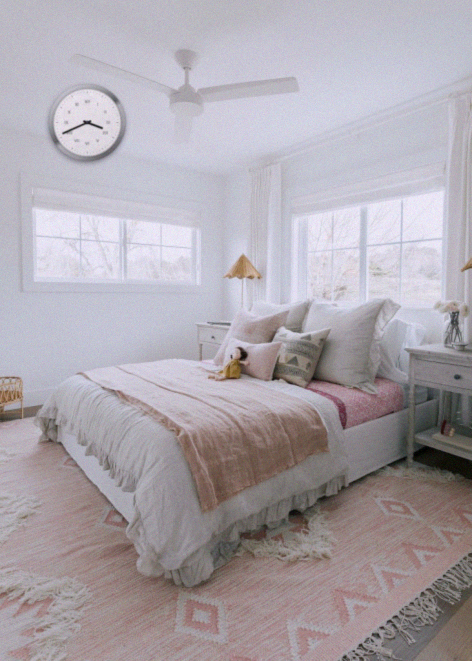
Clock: 3:41
